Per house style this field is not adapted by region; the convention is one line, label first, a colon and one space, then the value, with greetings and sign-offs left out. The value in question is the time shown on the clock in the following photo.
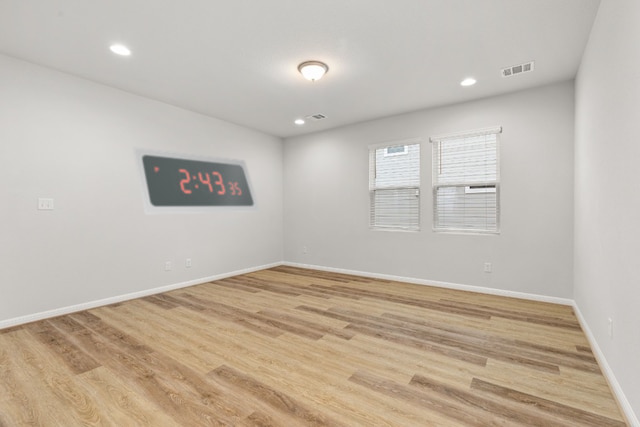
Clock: 2:43:35
